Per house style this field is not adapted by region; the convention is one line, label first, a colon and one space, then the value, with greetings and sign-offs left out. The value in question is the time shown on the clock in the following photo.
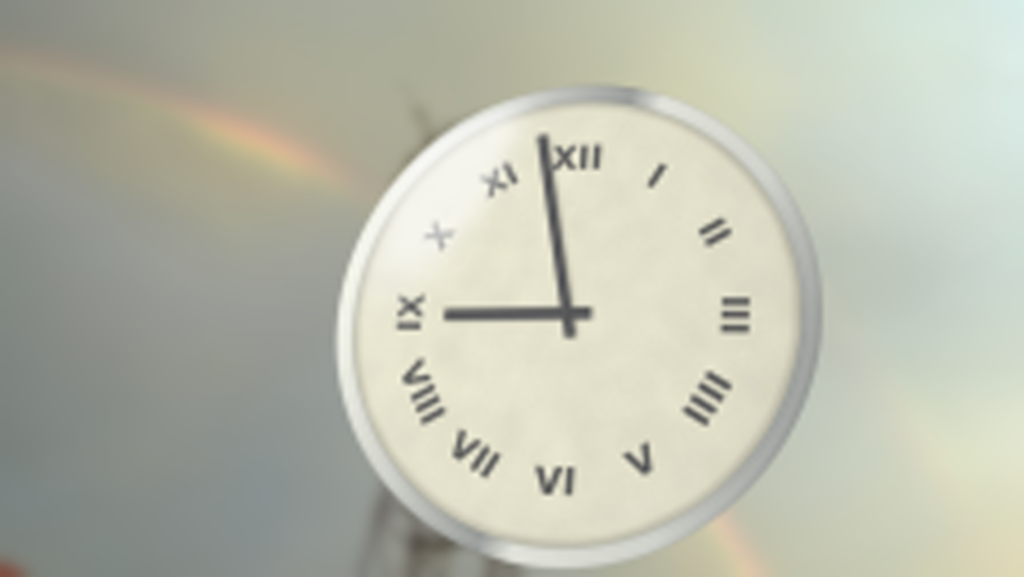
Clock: 8:58
